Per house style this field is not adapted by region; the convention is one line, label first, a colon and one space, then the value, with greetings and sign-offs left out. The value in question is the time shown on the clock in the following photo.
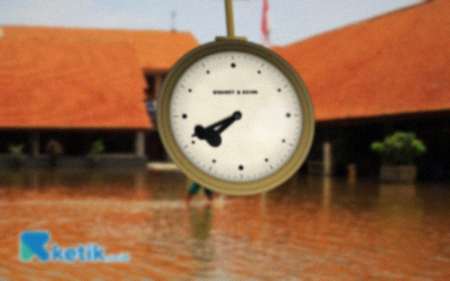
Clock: 7:41
